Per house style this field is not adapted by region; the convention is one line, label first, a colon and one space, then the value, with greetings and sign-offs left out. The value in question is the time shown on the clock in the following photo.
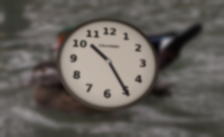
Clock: 10:25
